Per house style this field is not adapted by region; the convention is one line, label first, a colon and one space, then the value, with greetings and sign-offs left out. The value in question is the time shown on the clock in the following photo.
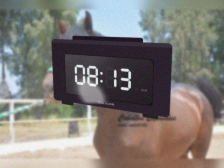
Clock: 8:13
